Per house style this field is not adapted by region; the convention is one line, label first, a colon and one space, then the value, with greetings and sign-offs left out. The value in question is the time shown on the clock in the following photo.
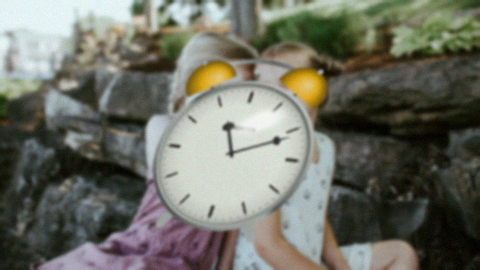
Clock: 11:11
